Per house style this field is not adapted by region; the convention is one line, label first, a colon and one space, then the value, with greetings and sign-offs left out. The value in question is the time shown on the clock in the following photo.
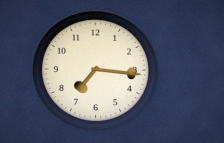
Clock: 7:16
